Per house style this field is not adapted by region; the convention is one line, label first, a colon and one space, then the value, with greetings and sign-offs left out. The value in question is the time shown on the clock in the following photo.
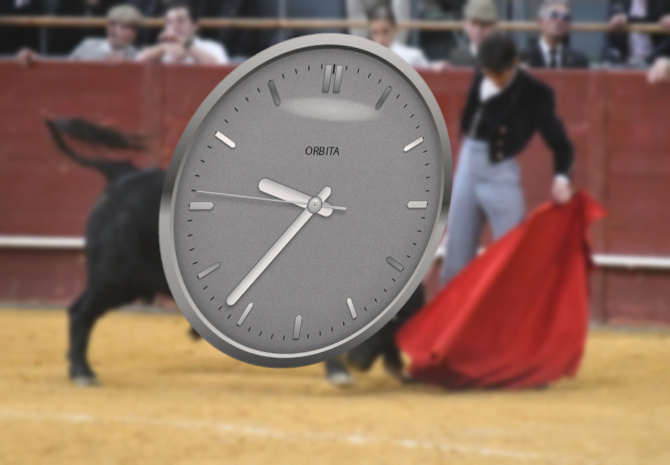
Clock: 9:36:46
